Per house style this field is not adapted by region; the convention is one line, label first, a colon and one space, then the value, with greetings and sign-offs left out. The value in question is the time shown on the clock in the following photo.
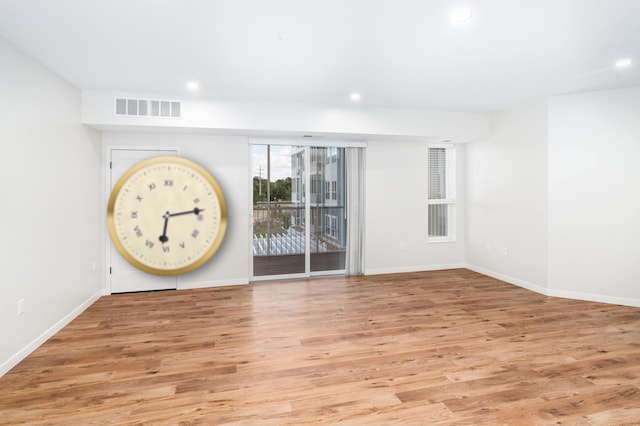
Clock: 6:13
